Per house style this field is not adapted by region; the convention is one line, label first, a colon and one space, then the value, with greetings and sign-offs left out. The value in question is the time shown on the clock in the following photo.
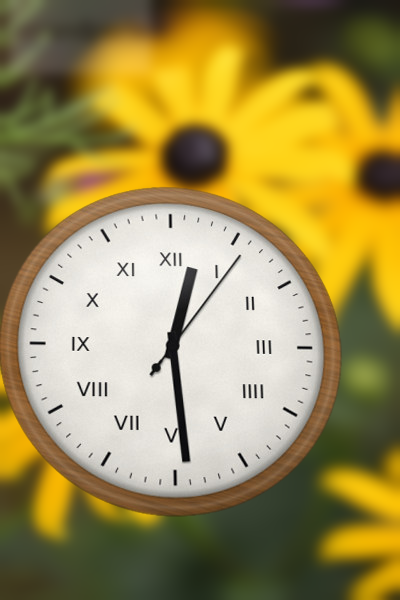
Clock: 12:29:06
